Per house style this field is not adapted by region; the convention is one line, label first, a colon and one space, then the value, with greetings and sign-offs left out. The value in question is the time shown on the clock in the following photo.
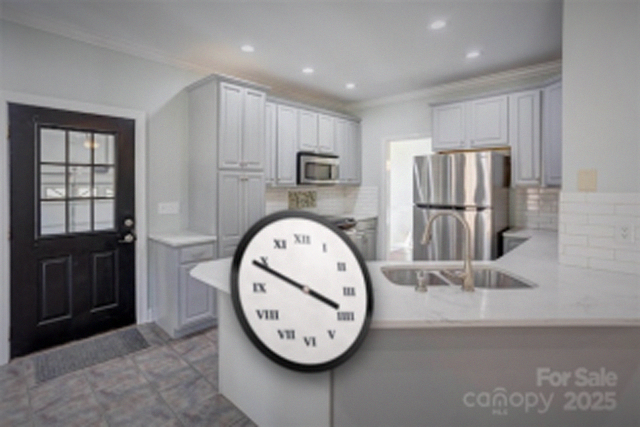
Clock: 3:49
